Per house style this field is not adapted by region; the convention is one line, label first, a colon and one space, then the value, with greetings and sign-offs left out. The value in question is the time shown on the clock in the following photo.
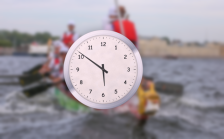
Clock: 5:51
